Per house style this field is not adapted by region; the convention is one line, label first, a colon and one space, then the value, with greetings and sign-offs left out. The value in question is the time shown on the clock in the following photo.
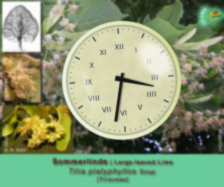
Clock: 3:32
